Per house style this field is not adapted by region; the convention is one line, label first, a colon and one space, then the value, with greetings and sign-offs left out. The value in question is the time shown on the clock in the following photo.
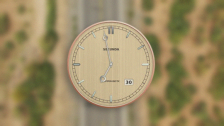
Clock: 6:58
